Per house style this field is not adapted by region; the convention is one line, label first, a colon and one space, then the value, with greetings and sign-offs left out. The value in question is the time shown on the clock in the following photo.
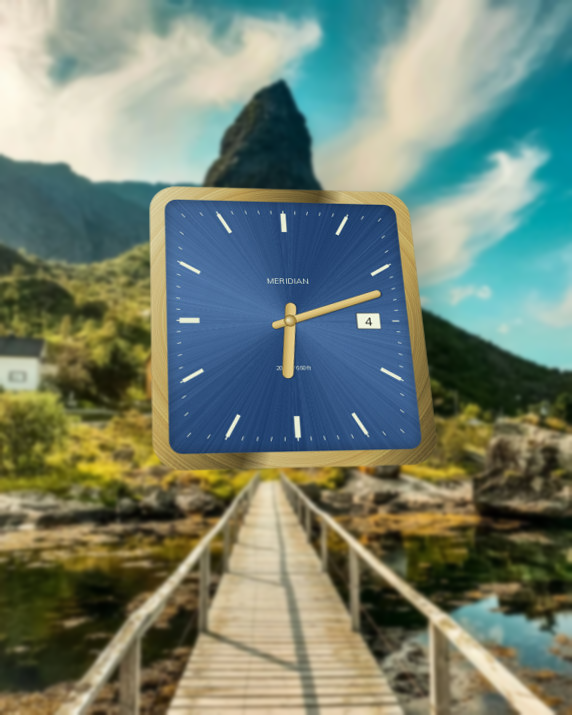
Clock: 6:12
